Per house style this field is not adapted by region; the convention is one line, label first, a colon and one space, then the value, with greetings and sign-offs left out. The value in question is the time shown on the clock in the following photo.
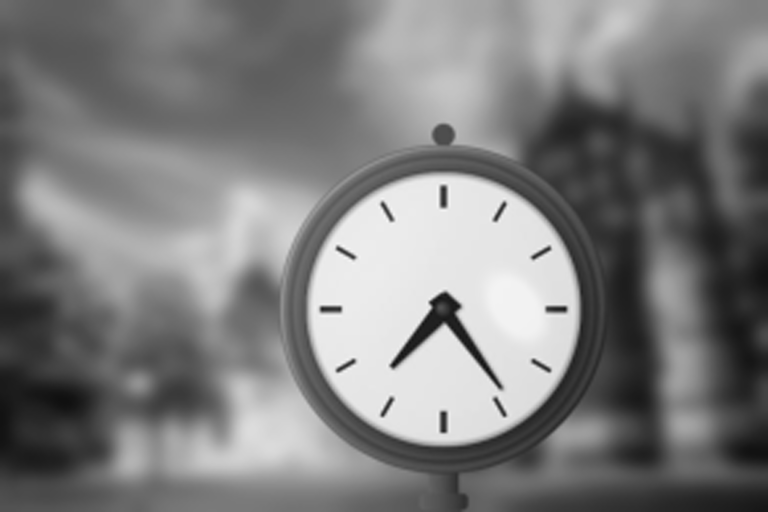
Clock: 7:24
